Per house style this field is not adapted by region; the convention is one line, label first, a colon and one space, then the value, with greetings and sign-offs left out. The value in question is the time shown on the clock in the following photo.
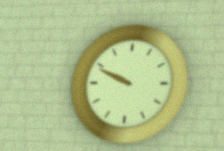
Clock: 9:49
